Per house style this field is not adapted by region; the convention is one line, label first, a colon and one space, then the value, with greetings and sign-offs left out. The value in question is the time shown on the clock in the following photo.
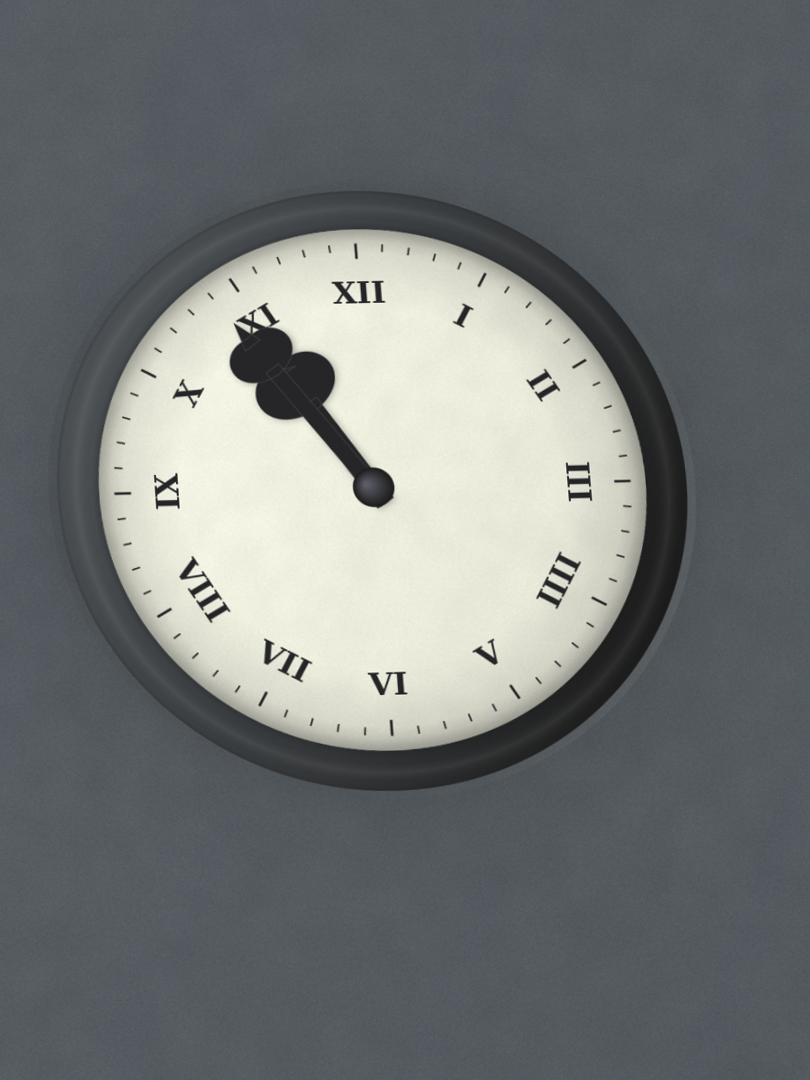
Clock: 10:54
